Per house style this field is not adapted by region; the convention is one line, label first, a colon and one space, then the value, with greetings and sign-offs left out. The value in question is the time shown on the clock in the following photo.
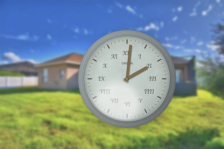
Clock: 2:01
